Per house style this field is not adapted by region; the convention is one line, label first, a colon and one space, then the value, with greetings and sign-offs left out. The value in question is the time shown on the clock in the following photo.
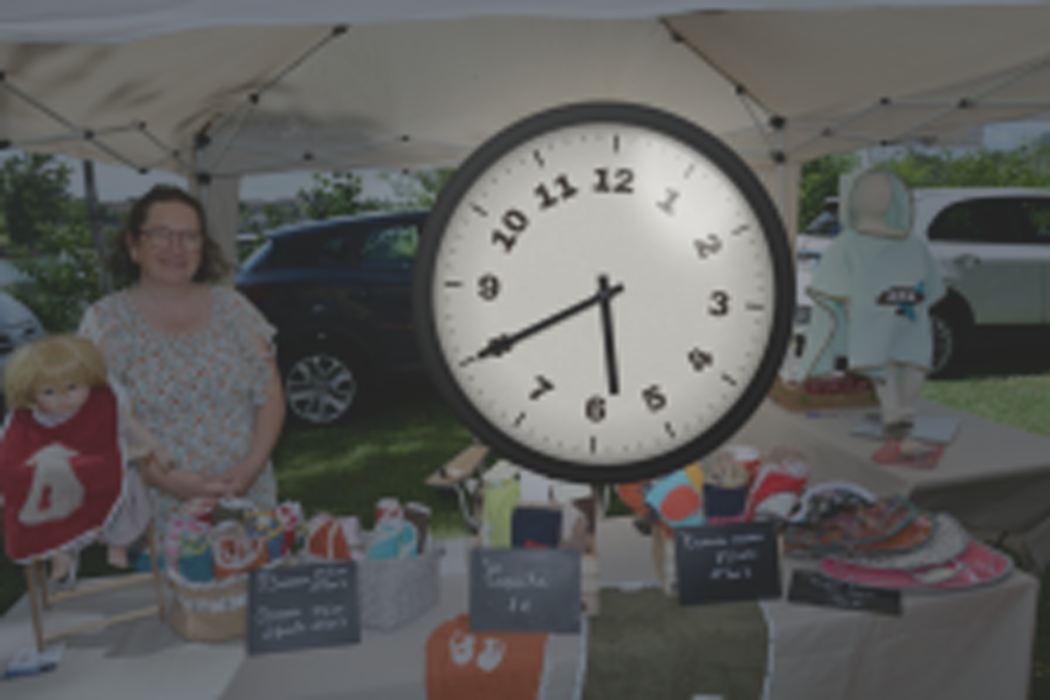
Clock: 5:40
